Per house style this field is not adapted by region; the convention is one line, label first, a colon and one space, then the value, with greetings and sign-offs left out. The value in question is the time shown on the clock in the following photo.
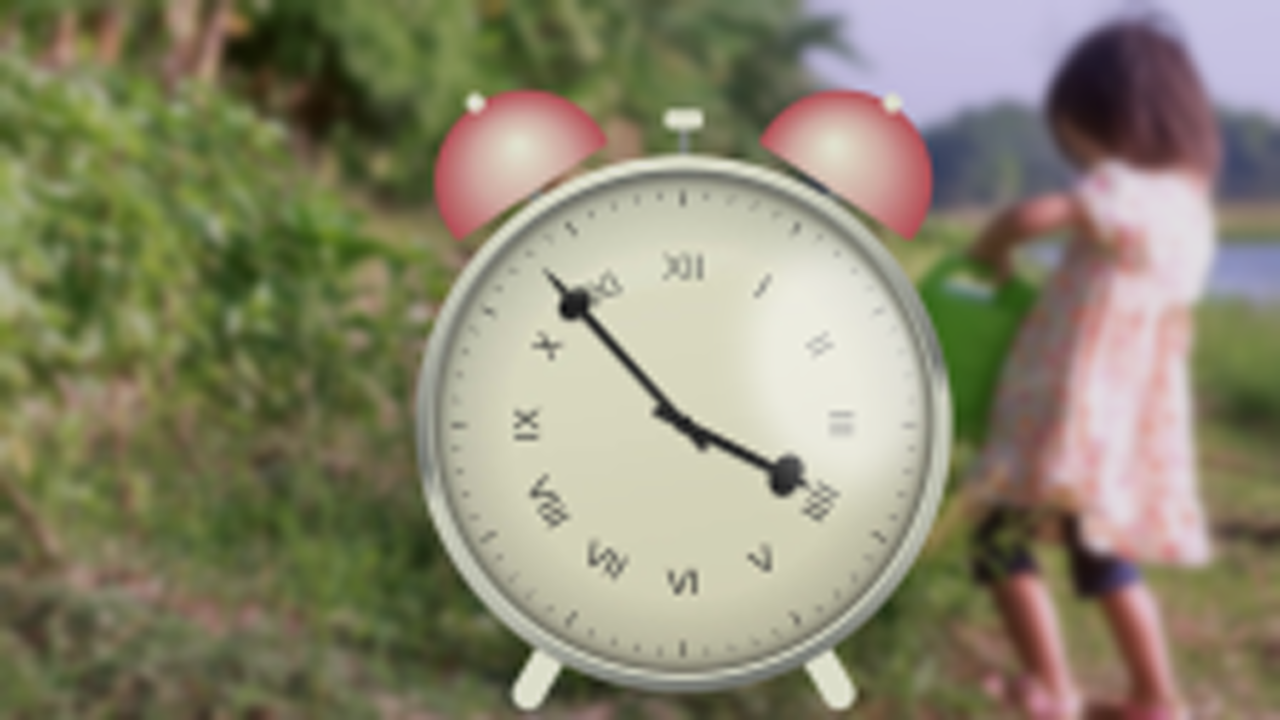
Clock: 3:53
